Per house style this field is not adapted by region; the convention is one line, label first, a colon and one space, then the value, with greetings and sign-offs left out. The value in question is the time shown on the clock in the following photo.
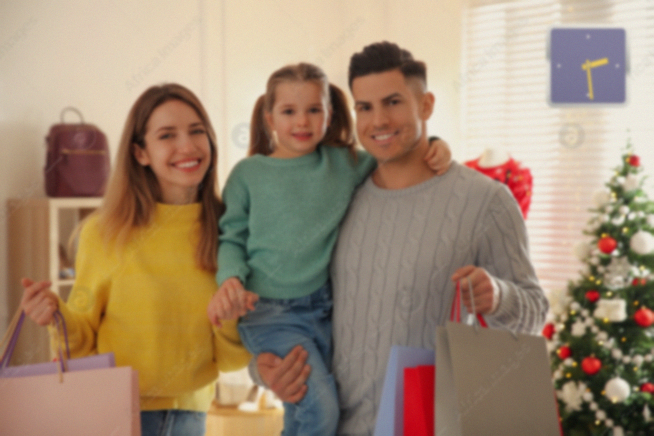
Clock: 2:29
